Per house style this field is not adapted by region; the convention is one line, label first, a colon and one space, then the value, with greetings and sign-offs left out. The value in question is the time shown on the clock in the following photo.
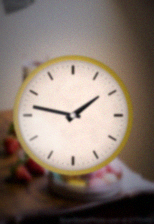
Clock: 1:47
